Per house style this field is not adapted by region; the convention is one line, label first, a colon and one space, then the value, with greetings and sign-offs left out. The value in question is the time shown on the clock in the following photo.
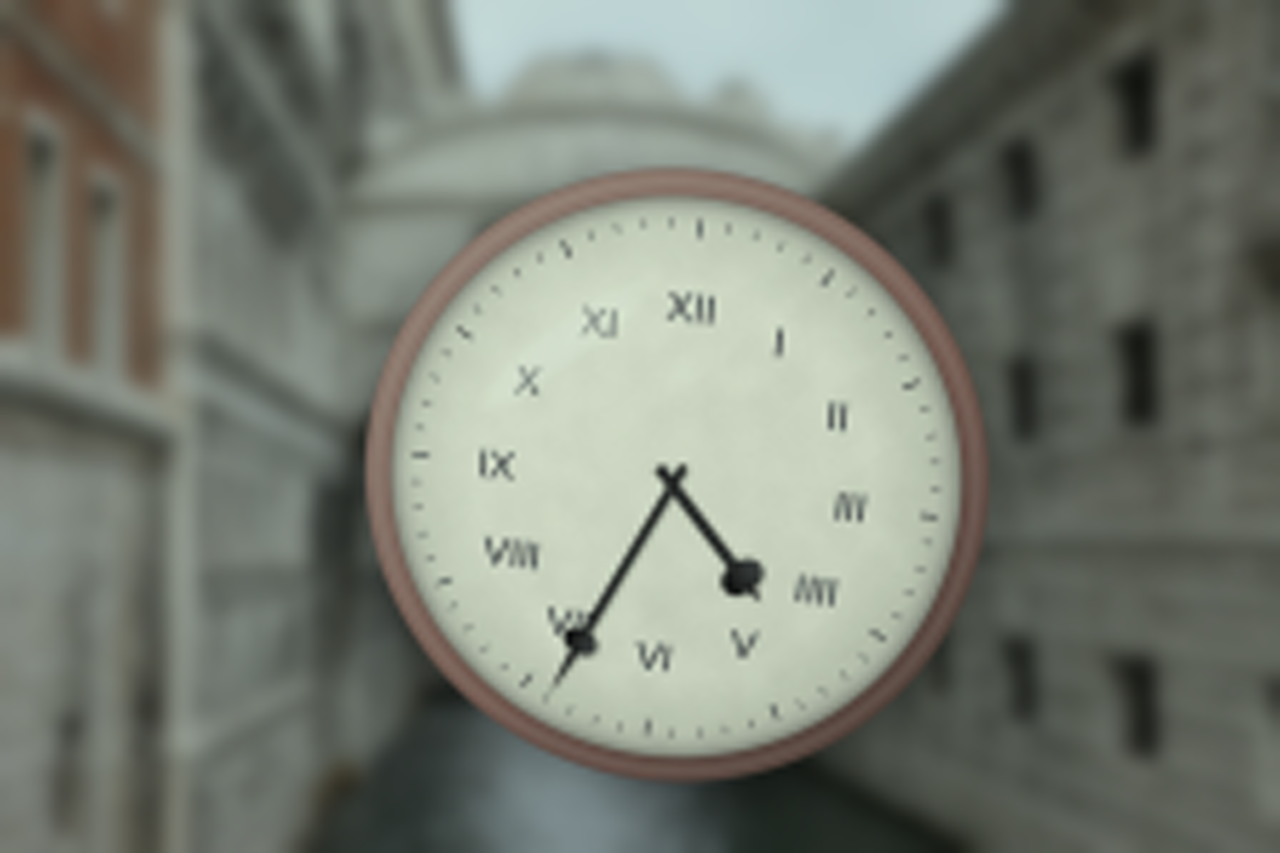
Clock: 4:34
